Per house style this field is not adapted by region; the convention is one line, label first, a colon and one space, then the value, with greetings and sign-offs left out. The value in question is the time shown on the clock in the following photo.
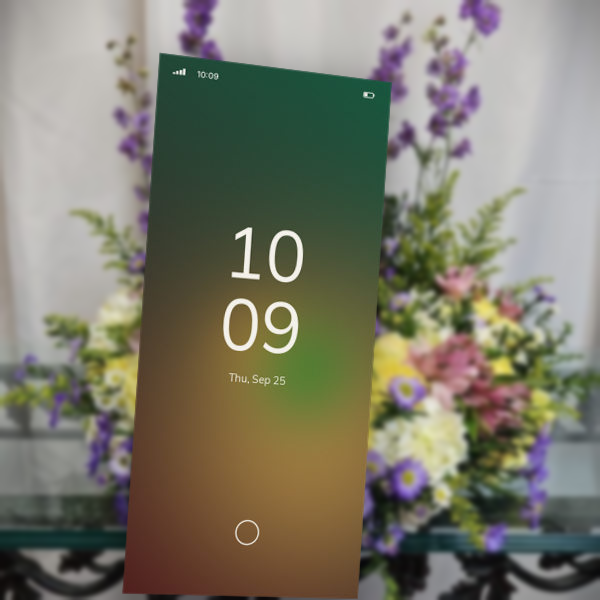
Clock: 10:09
